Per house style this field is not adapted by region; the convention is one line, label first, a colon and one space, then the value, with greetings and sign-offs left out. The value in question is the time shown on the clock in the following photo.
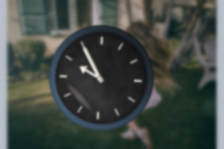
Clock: 9:55
